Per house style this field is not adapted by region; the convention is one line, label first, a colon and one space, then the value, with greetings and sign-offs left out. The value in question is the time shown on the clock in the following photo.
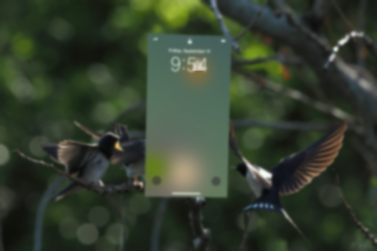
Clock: 9:54
